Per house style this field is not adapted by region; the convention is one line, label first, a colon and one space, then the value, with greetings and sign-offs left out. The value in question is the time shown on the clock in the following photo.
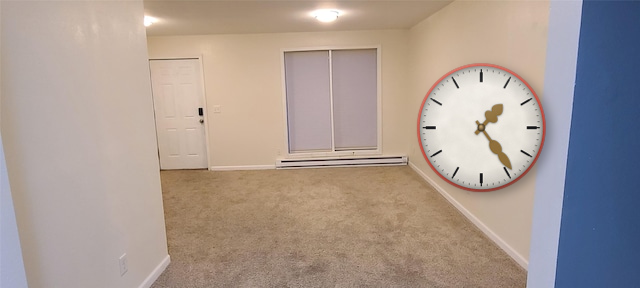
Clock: 1:24
